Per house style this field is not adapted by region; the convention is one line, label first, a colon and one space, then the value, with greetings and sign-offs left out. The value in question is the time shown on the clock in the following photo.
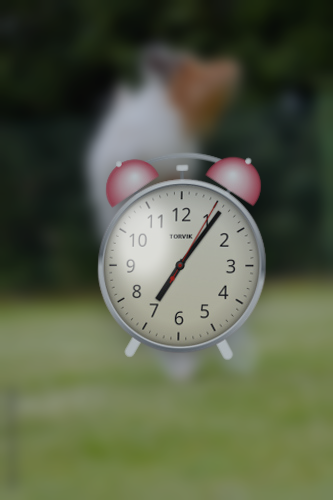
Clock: 7:06:05
